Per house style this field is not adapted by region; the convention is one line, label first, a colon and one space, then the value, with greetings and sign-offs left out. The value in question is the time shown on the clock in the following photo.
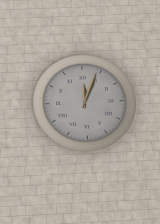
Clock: 12:04
